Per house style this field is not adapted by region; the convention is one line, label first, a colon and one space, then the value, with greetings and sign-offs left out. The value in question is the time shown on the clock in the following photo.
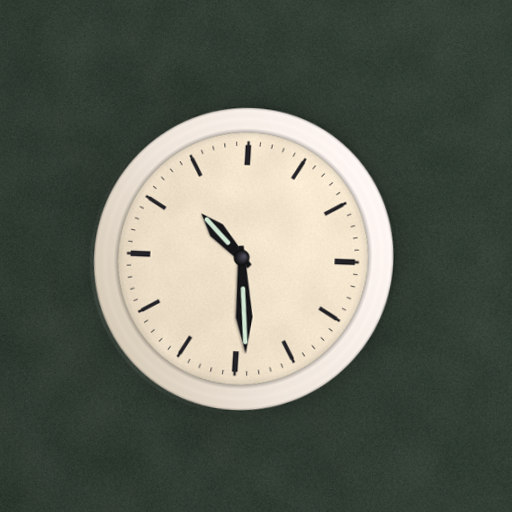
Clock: 10:29
